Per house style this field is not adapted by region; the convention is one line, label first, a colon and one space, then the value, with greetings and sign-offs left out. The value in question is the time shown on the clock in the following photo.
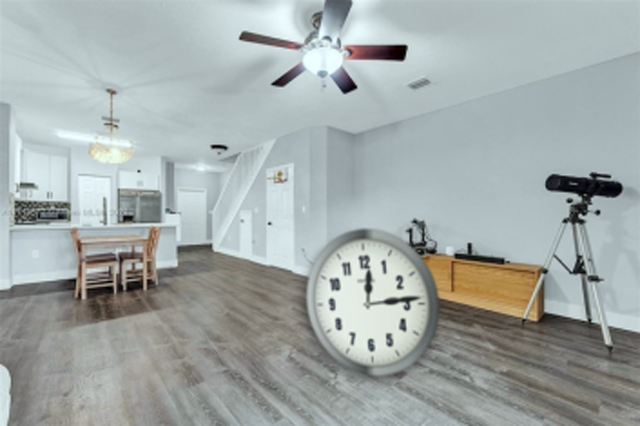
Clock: 12:14
